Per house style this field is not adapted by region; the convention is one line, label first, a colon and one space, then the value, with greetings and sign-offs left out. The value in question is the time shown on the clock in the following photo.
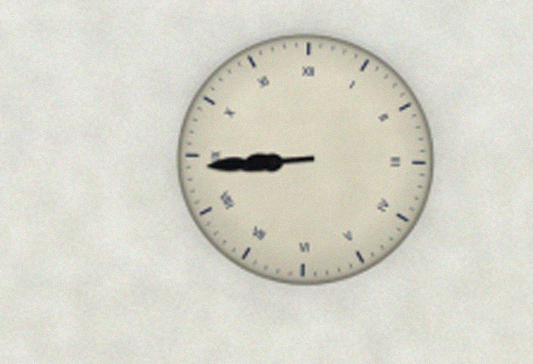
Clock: 8:44
